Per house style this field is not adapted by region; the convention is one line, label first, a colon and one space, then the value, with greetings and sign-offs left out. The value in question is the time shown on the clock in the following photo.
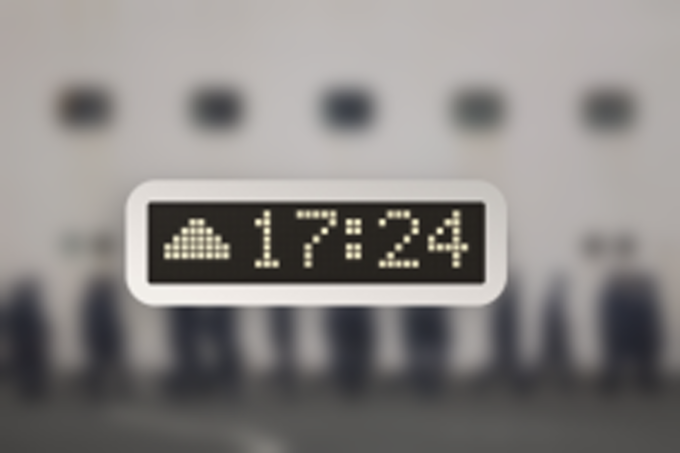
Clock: 17:24
